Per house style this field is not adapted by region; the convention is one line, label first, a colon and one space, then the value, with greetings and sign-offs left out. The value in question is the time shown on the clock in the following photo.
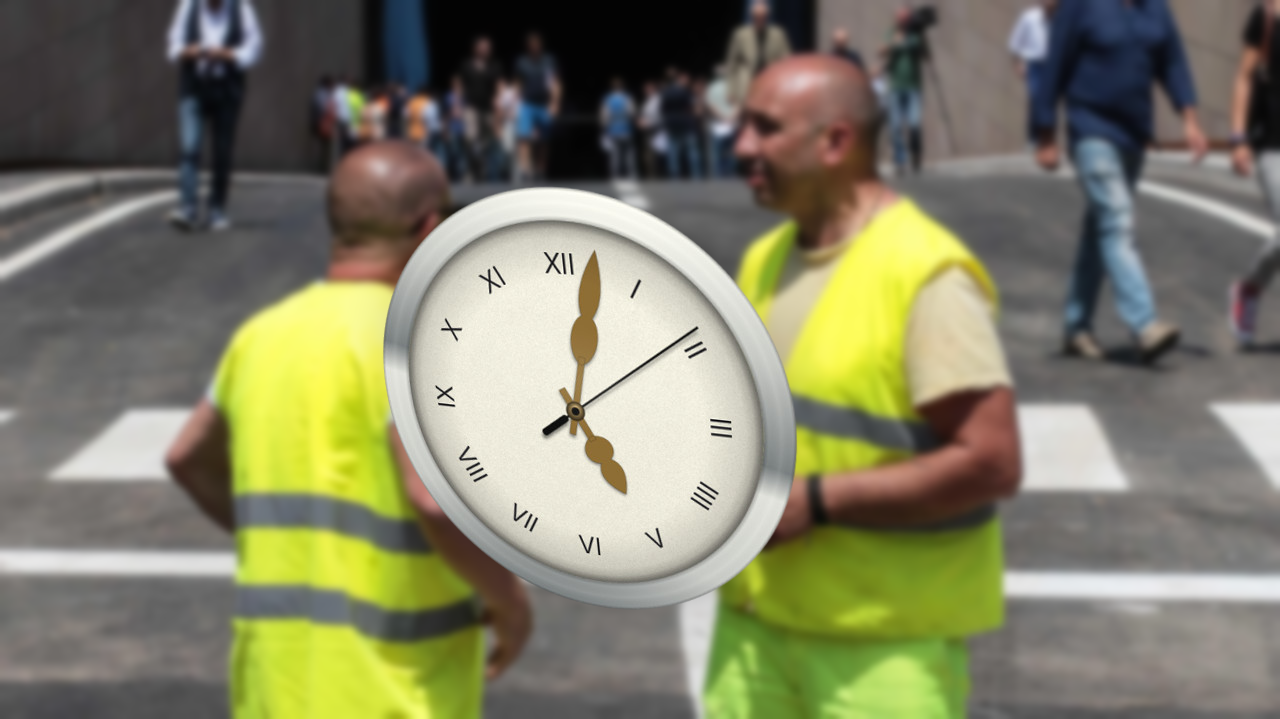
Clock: 5:02:09
